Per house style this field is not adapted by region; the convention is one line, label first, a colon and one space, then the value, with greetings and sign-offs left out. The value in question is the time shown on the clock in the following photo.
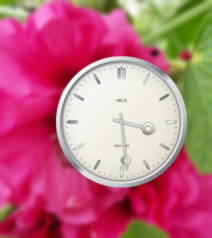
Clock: 3:29
